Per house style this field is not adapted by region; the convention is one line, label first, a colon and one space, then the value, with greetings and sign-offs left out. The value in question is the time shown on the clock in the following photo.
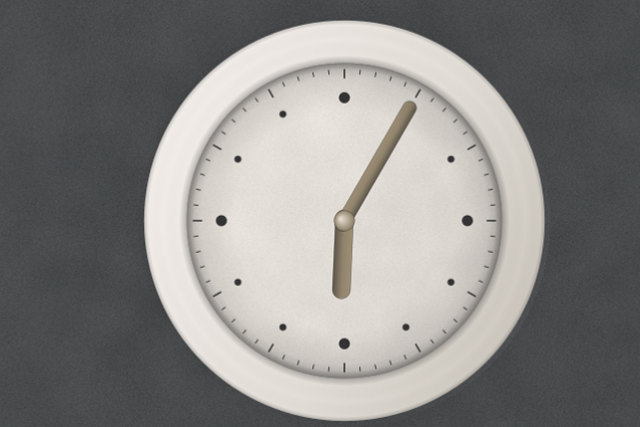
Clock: 6:05
